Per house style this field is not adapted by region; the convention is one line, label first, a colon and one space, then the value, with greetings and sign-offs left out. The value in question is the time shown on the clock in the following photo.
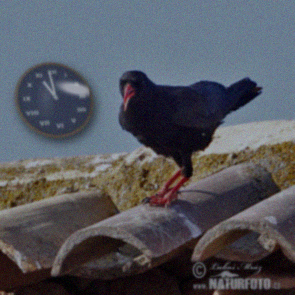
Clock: 10:59
